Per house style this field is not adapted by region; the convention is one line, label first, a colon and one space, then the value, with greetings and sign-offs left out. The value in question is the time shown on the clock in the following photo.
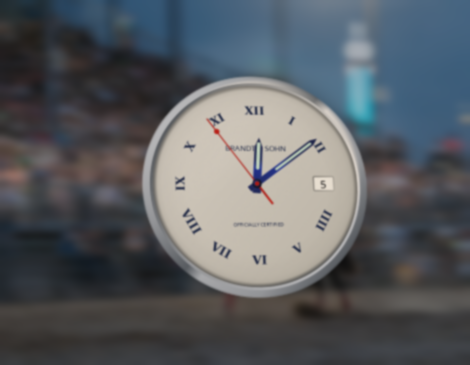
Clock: 12:08:54
